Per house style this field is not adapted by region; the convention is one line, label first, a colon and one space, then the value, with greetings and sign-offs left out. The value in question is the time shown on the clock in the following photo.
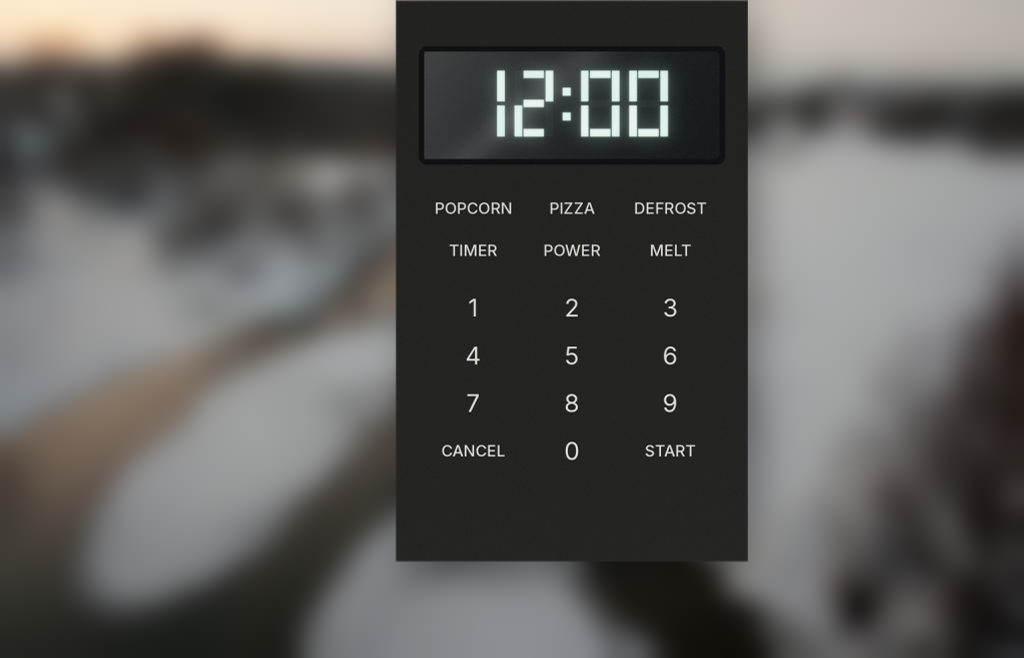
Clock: 12:00
